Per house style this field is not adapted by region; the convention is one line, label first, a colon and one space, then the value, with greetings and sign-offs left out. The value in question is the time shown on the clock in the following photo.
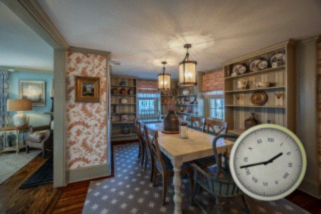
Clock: 1:42
